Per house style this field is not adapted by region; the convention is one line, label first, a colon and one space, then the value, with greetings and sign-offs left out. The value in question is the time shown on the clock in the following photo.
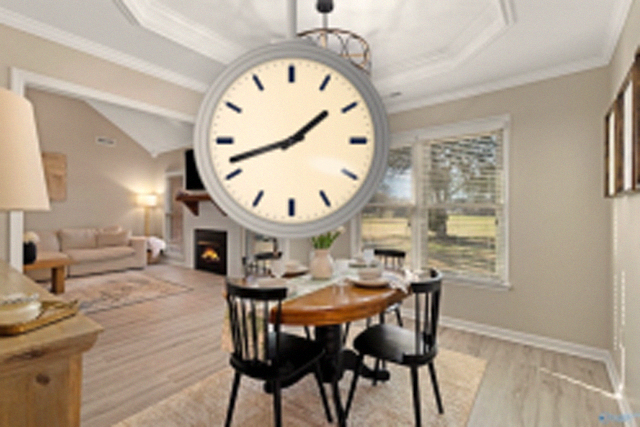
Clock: 1:42
